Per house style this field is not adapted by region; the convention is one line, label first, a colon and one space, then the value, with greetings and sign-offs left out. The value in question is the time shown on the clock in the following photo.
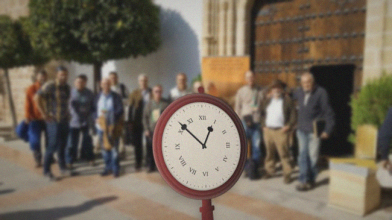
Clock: 12:52
